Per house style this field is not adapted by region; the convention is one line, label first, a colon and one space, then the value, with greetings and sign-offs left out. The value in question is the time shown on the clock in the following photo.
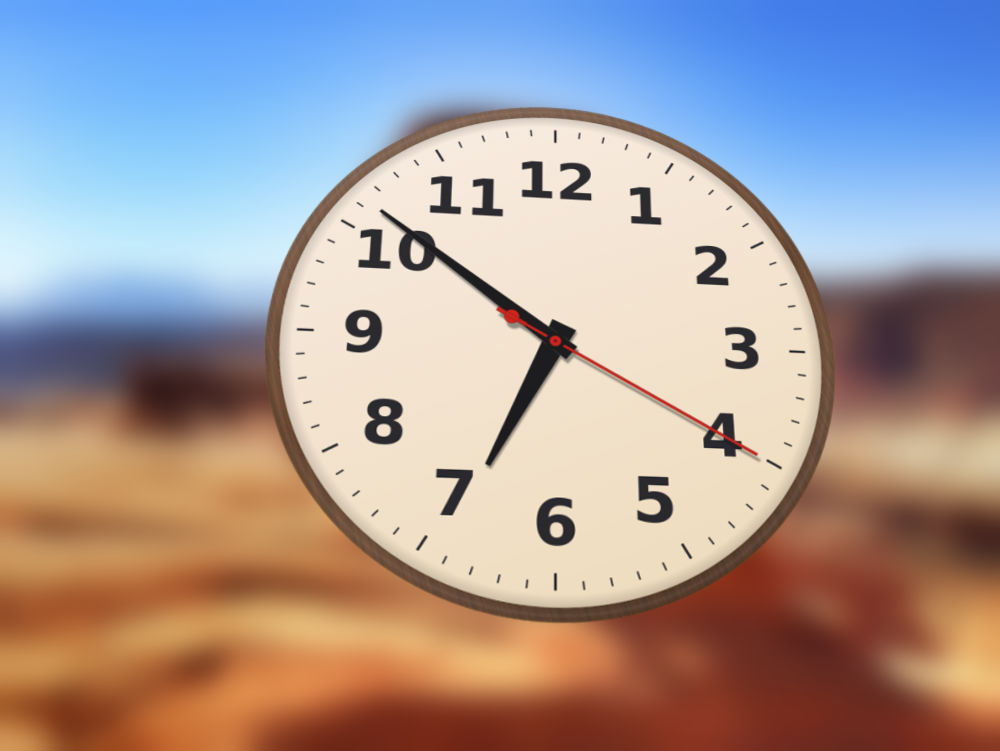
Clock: 6:51:20
